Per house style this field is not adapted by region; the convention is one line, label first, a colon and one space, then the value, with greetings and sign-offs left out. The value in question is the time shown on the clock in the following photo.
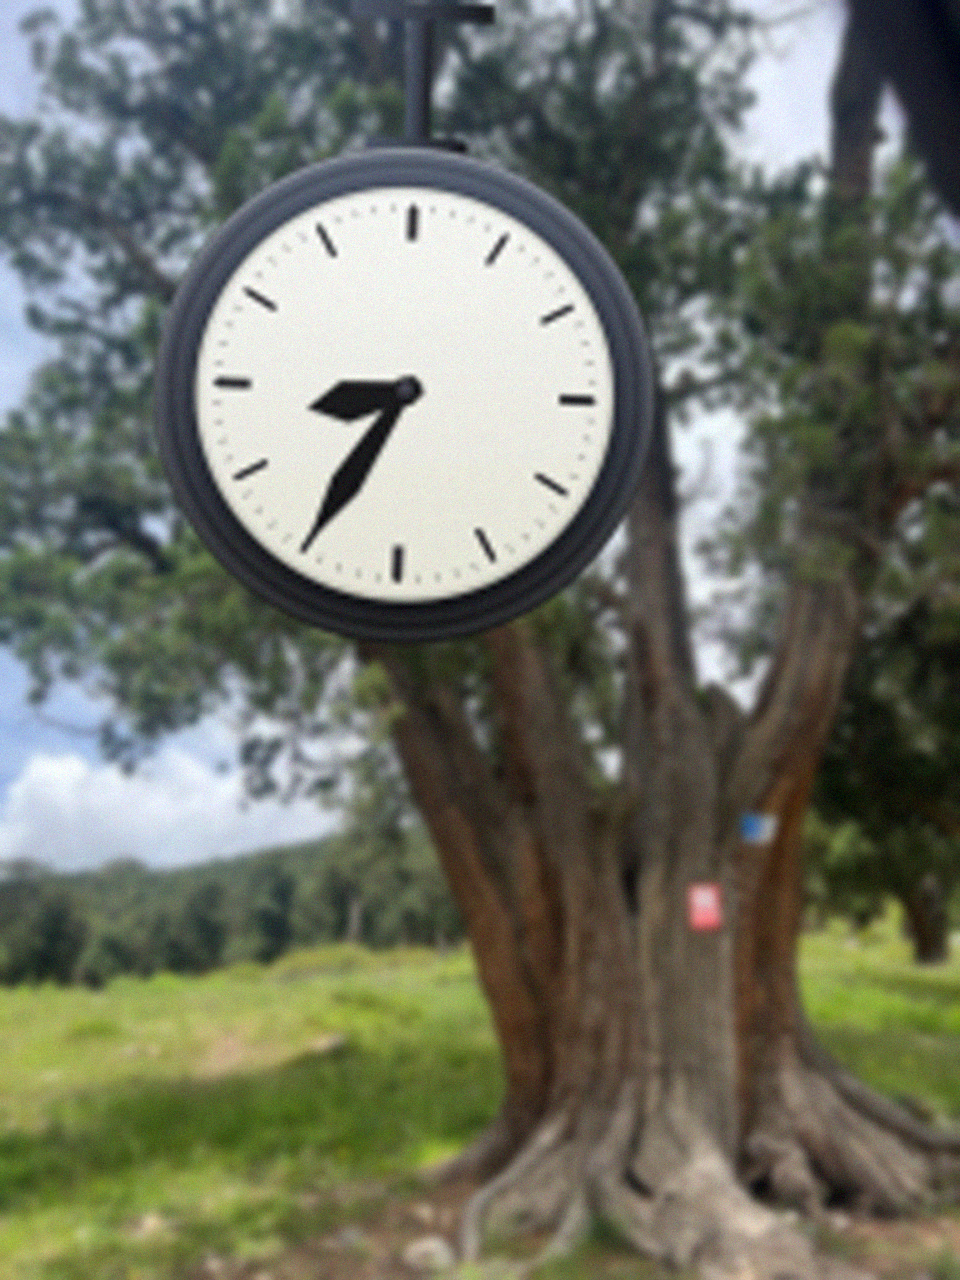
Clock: 8:35
